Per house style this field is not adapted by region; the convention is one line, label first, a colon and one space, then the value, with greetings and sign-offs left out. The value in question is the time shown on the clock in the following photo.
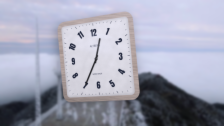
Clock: 12:35
